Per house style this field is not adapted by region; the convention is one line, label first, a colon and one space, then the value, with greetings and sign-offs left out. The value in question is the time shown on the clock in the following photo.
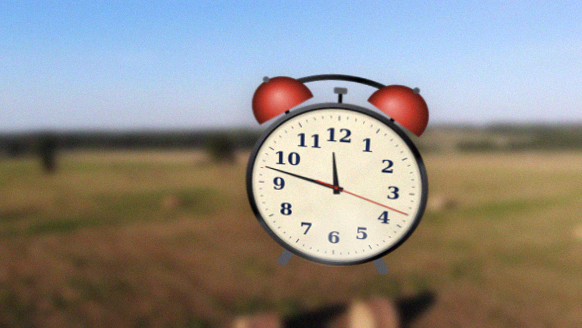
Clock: 11:47:18
